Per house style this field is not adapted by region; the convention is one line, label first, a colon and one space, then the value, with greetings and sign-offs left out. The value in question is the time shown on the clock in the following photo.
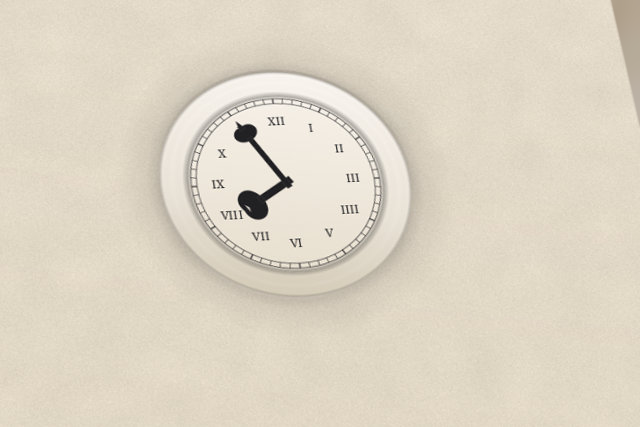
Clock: 7:55
